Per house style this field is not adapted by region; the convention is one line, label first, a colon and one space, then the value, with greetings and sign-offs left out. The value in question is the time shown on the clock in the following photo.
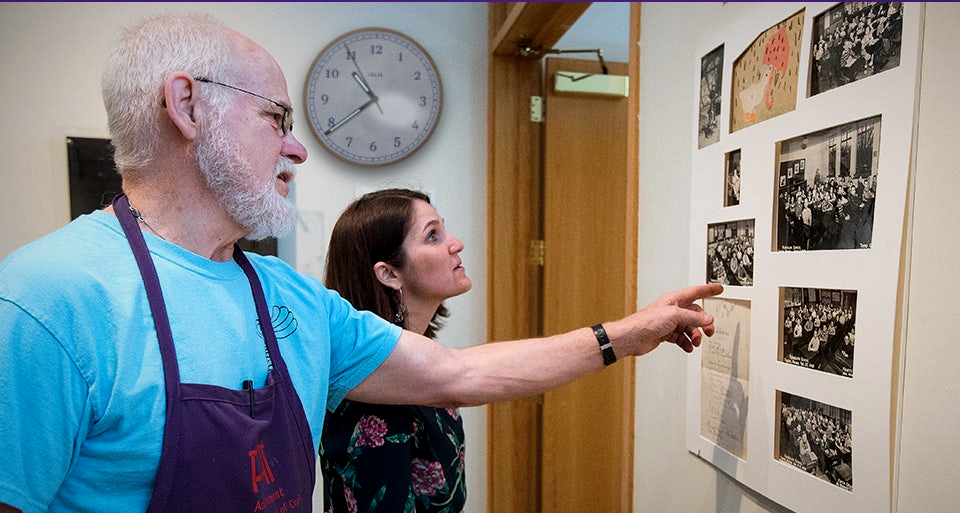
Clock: 10:38:55
